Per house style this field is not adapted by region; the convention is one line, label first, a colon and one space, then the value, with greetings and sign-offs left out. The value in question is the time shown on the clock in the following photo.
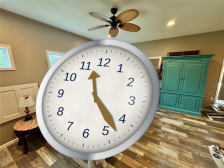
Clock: 11:23
